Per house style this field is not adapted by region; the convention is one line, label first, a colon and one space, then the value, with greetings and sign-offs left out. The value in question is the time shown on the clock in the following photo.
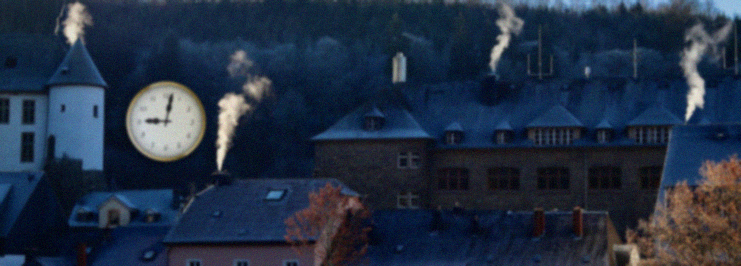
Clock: 9:02
